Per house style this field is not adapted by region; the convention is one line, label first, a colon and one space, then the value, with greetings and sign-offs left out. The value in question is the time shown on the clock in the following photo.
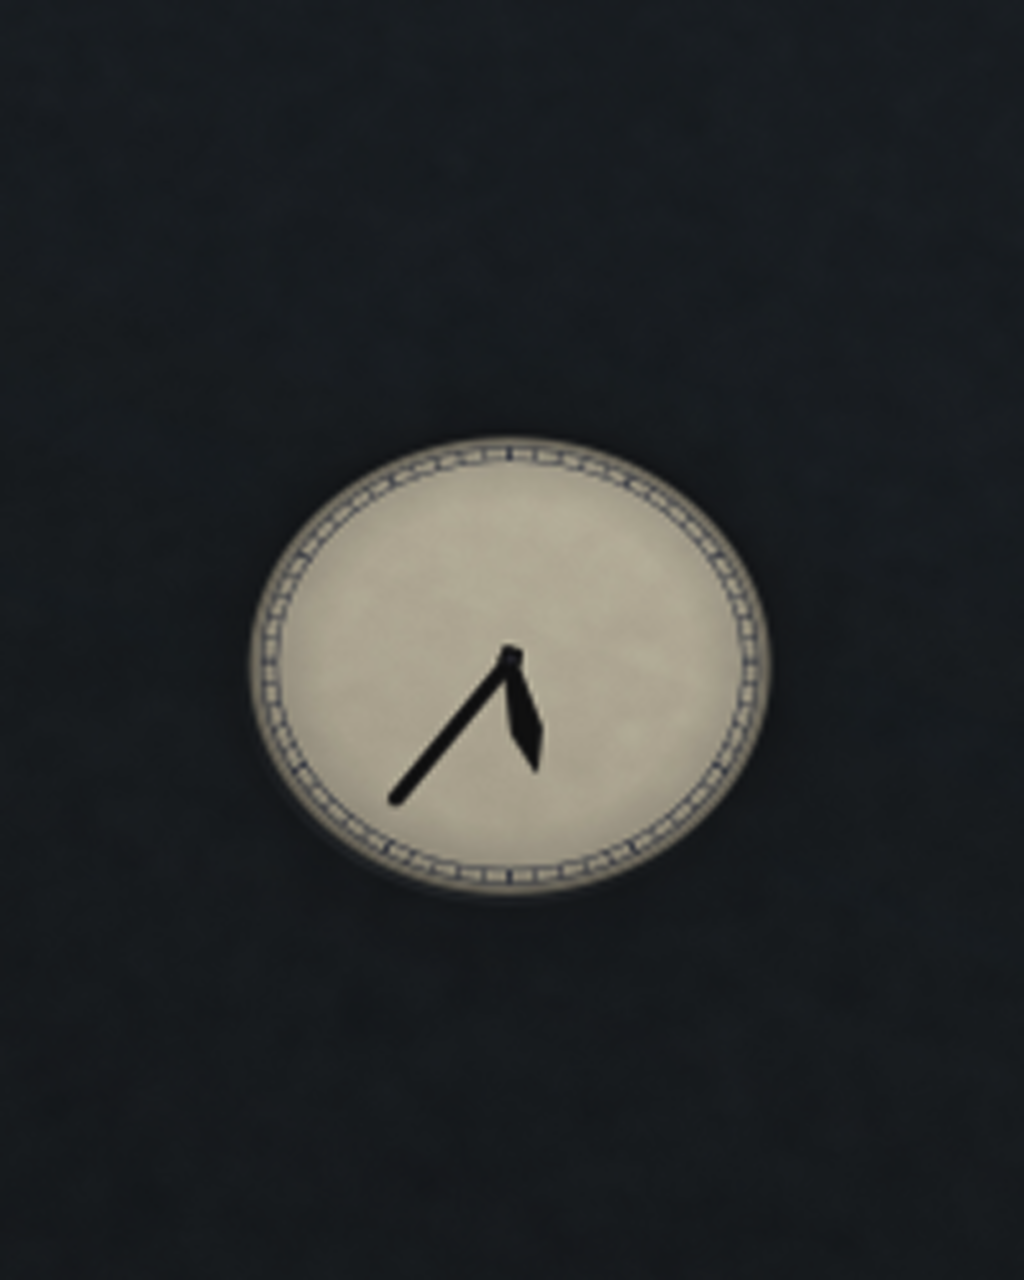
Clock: 5:36
